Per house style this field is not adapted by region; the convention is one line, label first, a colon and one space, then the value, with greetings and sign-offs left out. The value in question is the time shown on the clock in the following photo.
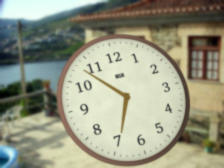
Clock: 6:53
